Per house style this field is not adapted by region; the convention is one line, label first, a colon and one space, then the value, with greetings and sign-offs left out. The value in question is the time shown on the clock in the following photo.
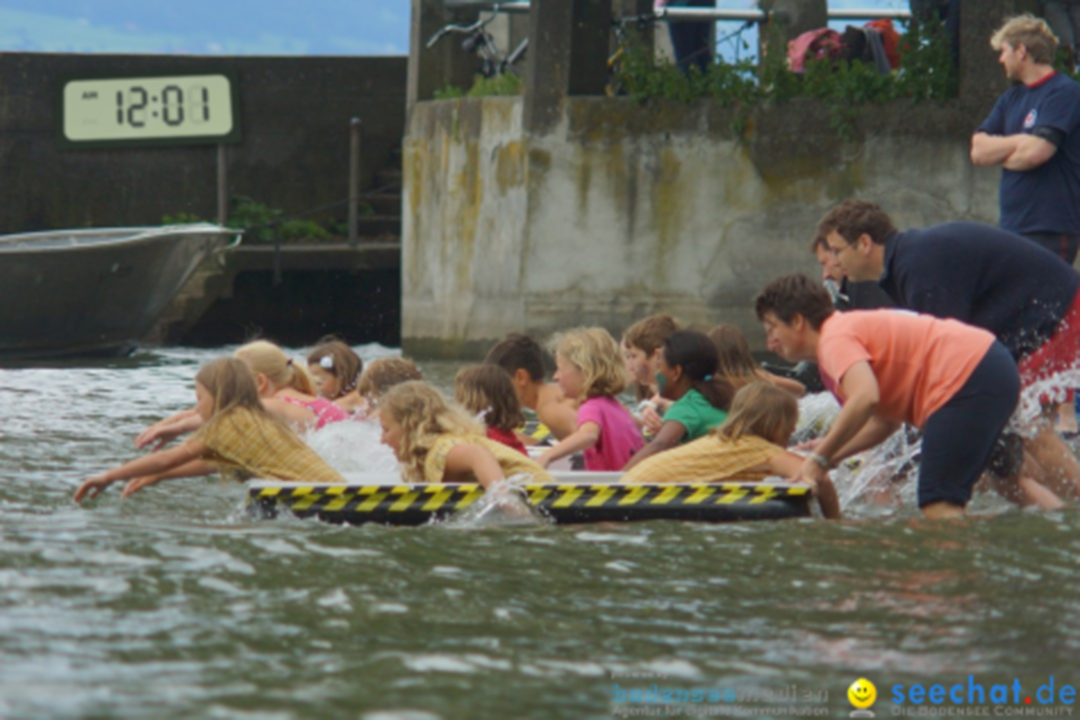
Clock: 12:01
